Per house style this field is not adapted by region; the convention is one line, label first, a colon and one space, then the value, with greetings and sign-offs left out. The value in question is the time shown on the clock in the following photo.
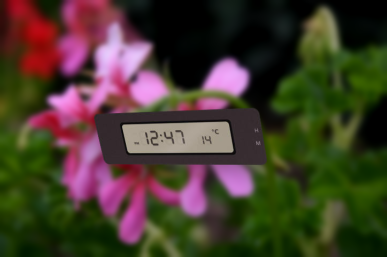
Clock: 12:47
